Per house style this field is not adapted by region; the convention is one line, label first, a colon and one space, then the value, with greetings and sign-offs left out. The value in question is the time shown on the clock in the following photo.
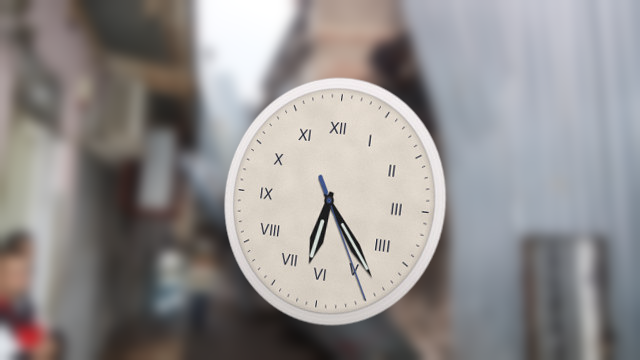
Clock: 6:23:25
